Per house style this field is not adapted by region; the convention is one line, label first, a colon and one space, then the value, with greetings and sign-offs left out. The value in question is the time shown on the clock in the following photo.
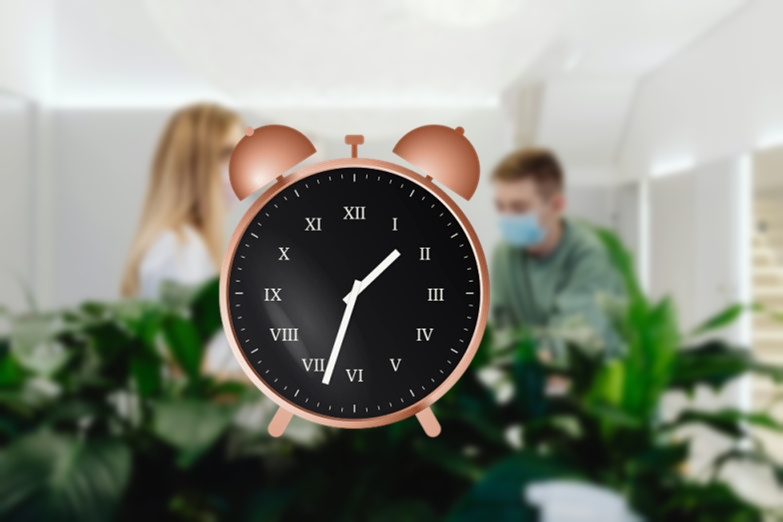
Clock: 1:33
